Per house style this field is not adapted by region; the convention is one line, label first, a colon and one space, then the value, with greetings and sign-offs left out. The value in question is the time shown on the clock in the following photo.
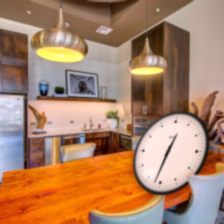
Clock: 12:32
